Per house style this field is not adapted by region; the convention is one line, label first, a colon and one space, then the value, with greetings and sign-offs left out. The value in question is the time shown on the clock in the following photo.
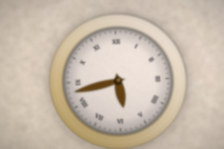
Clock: 5:43
